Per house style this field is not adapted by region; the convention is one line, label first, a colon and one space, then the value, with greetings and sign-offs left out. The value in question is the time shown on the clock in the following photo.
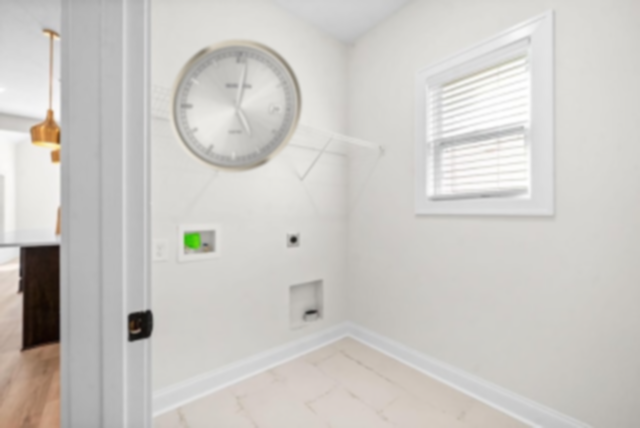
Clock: 5:01
